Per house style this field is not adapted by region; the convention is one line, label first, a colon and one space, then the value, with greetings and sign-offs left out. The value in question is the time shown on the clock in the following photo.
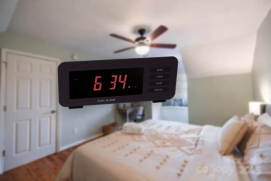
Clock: 6:34
